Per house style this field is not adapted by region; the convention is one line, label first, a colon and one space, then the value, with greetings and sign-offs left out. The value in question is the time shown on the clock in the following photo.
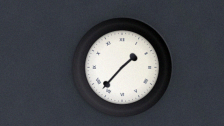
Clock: 1:37
